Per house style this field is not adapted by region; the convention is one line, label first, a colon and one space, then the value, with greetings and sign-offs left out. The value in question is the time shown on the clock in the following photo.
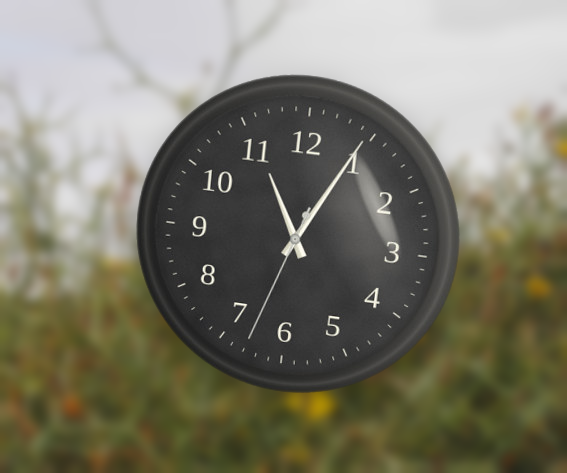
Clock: 11:04:33
